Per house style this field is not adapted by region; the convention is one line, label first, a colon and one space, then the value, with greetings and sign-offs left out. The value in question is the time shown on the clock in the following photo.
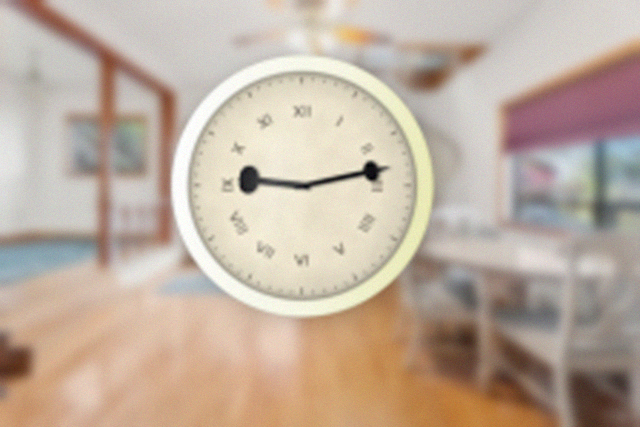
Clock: 9:13
